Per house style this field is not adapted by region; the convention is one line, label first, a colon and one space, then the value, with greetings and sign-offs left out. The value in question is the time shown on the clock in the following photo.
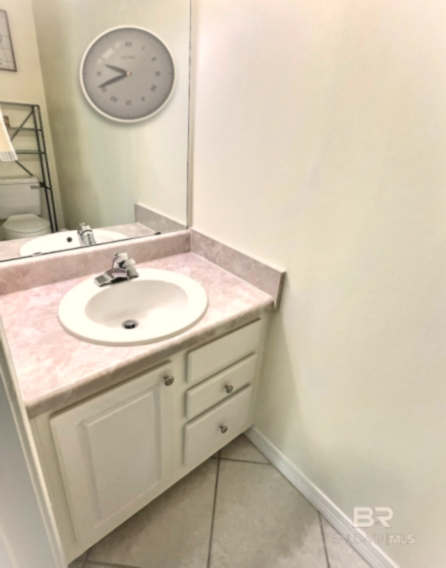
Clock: 9:41
